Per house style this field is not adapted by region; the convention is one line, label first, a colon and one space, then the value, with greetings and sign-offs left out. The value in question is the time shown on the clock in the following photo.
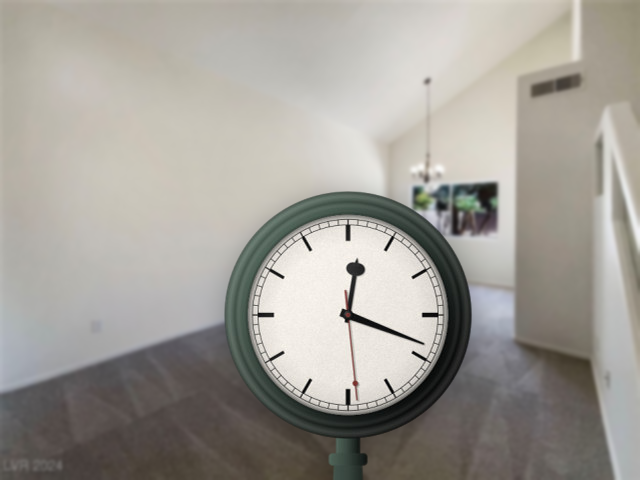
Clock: 12:18:29
